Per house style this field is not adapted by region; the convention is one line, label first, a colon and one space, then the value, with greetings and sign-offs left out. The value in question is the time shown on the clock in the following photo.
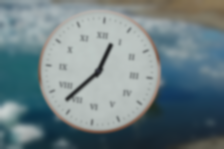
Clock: 12:37
